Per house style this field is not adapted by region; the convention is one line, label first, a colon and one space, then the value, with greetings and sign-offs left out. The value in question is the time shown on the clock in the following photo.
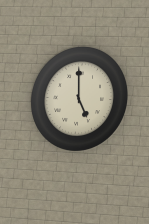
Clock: 4:59
